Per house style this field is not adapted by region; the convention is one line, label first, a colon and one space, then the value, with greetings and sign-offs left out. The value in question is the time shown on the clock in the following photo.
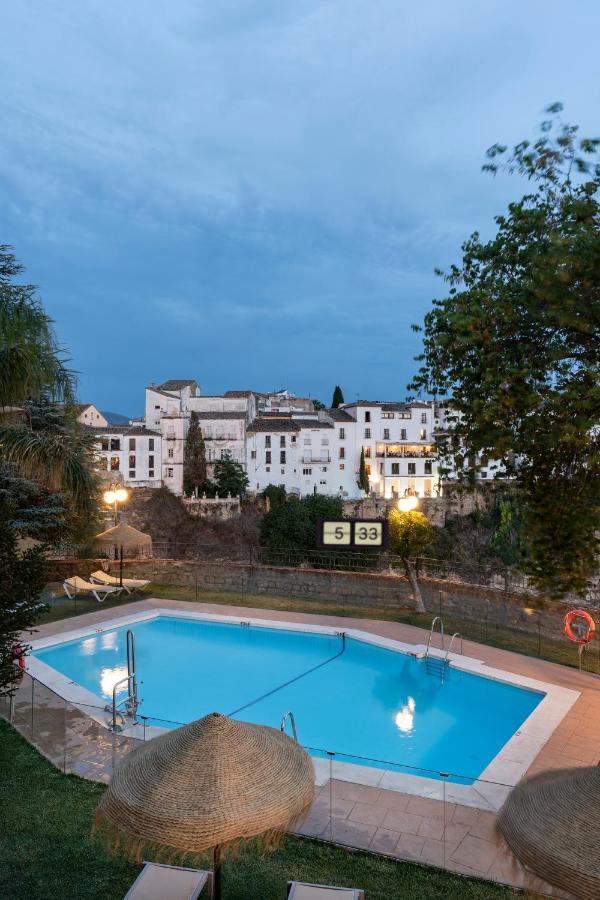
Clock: 5:33
